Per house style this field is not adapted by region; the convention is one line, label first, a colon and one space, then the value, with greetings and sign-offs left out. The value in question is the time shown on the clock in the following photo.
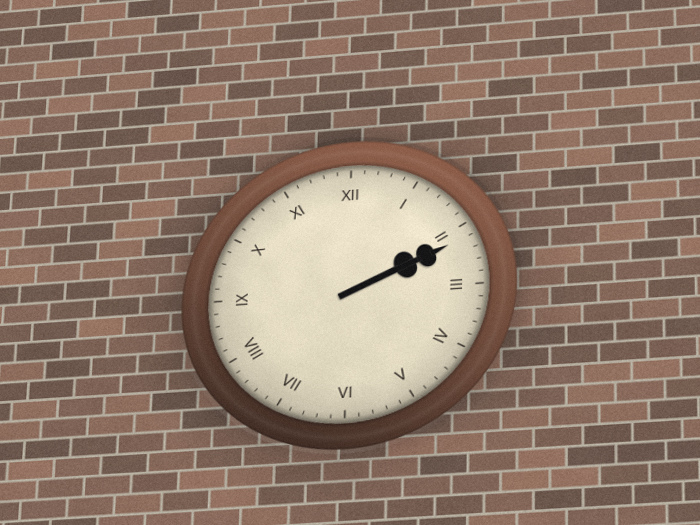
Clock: 2:11
